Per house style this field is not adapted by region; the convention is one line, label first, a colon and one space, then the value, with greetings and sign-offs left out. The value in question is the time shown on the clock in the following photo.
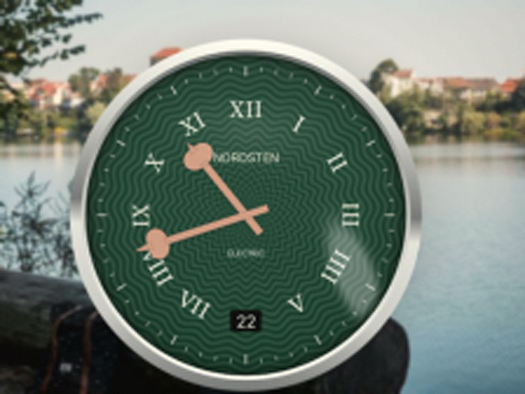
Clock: 10:42
